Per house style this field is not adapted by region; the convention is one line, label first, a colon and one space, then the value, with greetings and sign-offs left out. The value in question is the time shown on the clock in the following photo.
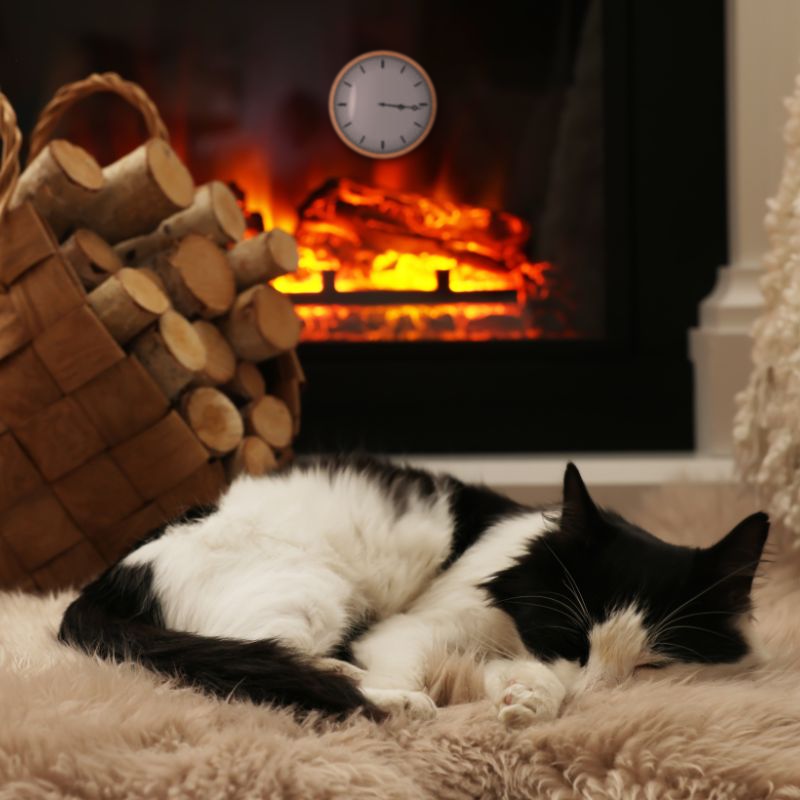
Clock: 3:16
